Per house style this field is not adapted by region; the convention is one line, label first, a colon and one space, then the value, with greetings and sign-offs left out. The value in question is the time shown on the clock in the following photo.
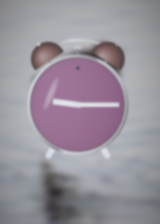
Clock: 9:15
